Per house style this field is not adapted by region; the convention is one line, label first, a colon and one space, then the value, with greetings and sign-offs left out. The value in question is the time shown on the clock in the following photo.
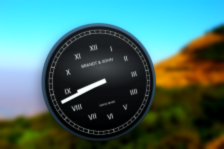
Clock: 8:43
